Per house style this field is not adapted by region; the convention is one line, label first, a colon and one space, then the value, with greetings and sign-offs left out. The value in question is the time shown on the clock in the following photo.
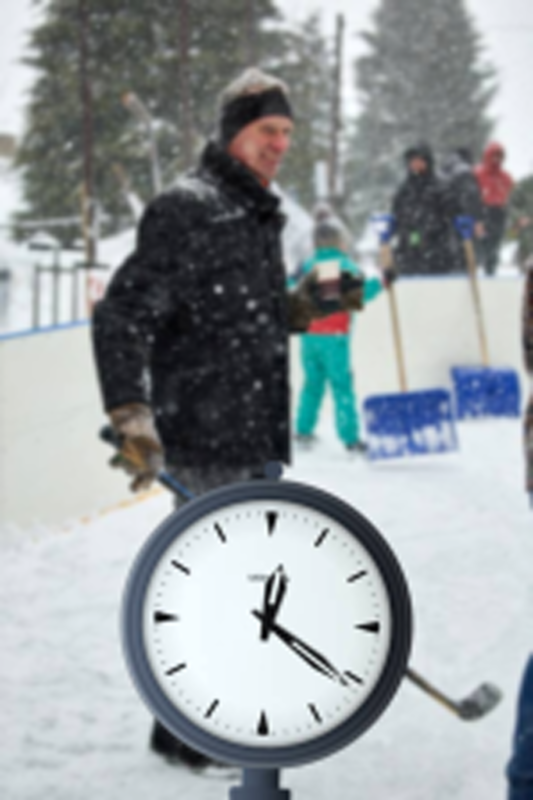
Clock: 12:21
